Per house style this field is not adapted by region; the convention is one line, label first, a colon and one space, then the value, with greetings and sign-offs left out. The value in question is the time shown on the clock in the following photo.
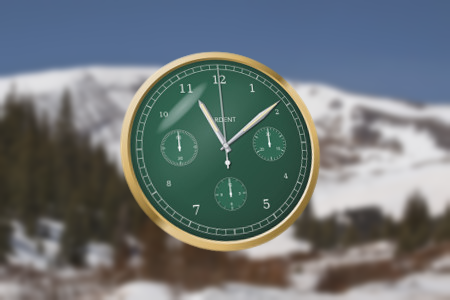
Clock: 11:09
